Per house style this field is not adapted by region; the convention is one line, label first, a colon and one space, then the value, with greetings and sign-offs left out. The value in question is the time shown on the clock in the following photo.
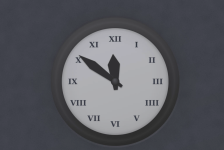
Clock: 11:51
